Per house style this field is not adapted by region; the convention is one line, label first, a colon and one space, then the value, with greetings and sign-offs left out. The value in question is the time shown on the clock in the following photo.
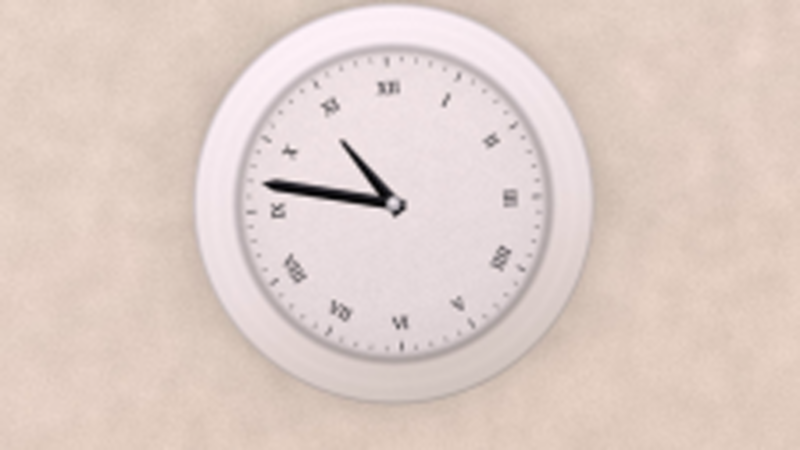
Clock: 10:47
